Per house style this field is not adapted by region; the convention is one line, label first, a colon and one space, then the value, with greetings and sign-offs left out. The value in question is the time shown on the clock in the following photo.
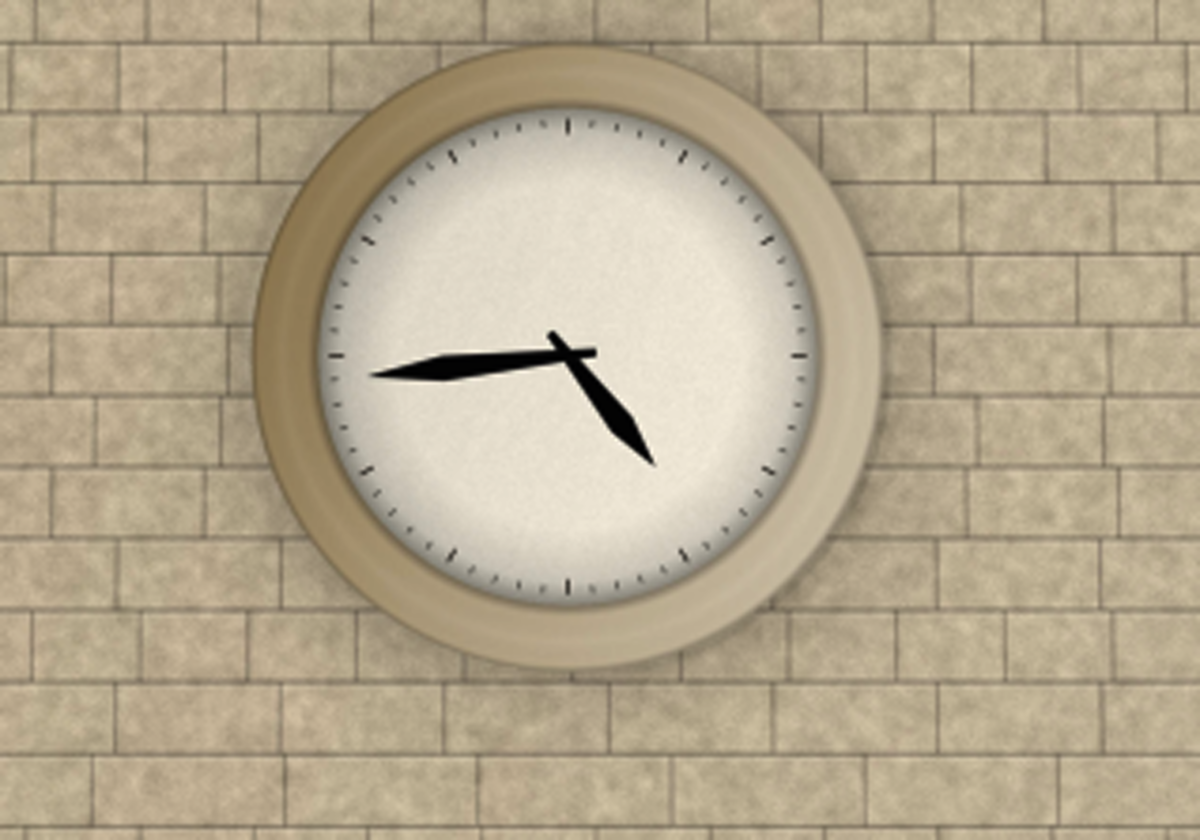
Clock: 4:44
